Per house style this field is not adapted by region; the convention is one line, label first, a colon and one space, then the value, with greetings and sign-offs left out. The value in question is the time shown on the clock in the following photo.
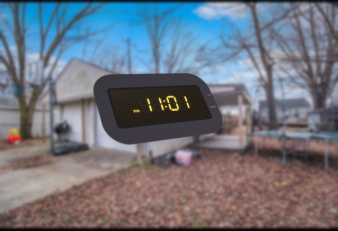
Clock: 11:01
